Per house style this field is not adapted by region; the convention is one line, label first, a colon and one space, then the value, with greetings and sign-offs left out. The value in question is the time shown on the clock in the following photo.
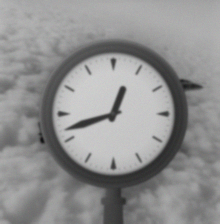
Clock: 12:42
